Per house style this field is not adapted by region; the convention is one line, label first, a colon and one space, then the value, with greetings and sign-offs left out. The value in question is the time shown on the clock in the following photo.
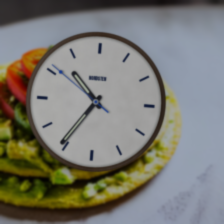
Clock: 10:35:51
